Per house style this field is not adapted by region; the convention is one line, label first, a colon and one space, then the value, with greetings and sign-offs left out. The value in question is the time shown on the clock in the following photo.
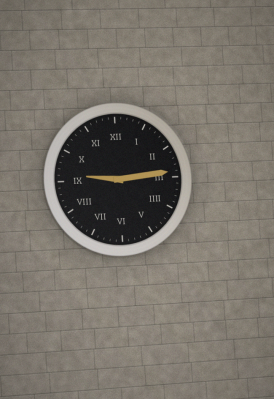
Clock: 9:14
